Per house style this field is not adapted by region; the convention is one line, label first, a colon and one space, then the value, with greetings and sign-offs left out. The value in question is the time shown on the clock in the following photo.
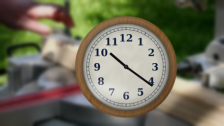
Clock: 10:21
